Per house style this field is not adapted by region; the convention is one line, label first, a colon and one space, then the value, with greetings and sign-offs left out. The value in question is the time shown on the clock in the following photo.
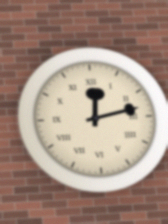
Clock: 12:13
